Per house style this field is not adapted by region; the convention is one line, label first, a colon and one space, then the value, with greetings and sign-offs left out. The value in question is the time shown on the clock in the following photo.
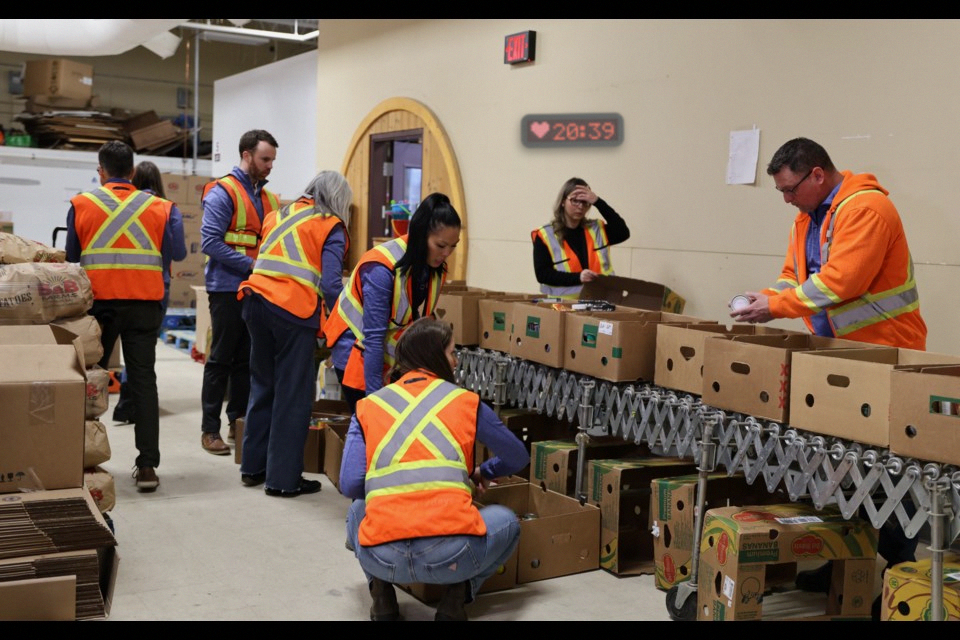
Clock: 20:39
